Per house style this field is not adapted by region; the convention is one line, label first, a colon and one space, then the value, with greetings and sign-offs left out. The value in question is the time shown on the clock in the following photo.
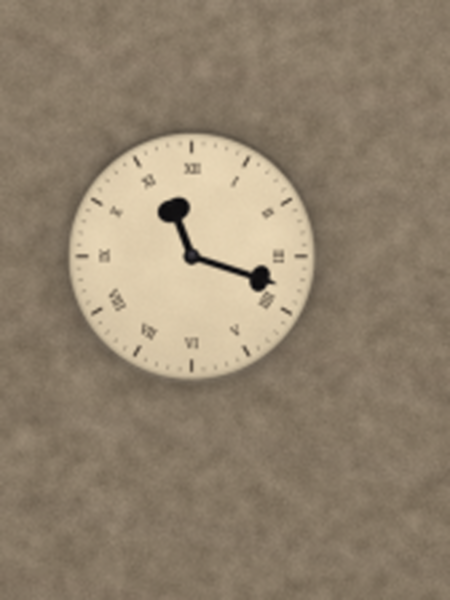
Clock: 11:18
